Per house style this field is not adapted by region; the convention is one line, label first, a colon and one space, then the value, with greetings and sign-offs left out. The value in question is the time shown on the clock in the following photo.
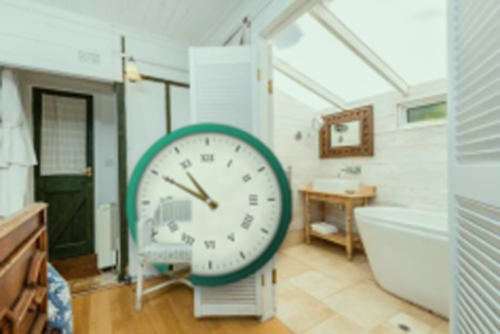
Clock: 10:50
